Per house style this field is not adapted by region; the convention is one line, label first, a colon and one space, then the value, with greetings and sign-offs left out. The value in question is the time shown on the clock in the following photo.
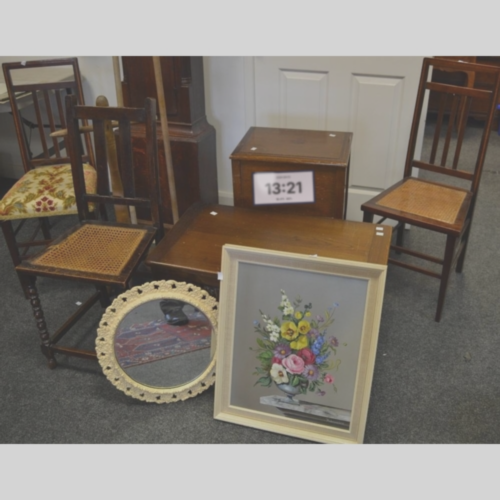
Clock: 13:21
